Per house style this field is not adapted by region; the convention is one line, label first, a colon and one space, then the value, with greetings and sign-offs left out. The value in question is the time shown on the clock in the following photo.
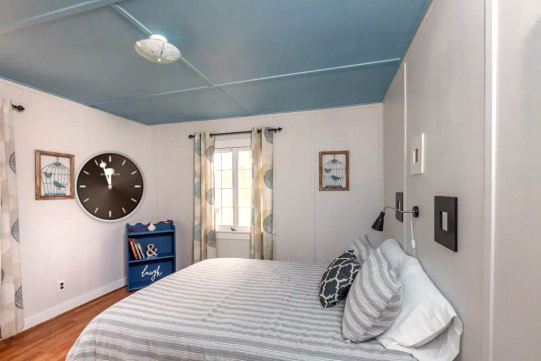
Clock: 11:57
